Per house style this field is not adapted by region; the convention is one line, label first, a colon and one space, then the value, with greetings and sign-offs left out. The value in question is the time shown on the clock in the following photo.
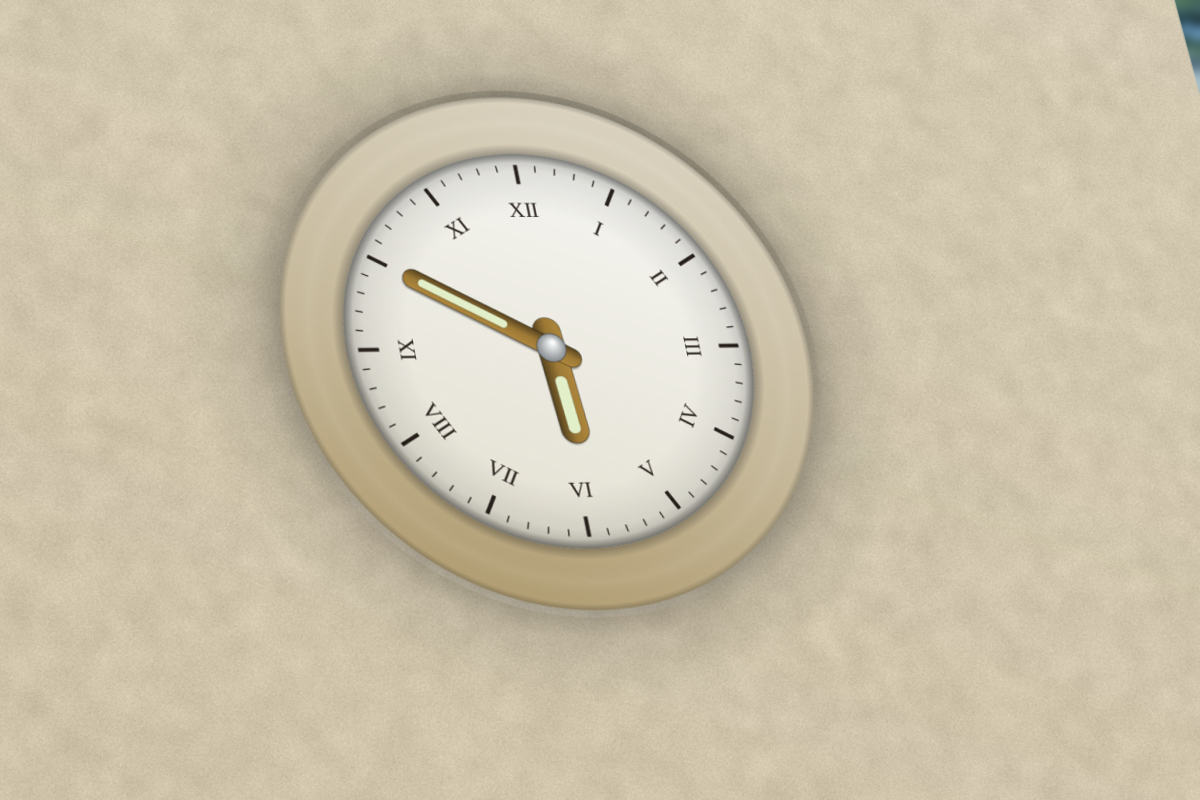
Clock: 5:50
